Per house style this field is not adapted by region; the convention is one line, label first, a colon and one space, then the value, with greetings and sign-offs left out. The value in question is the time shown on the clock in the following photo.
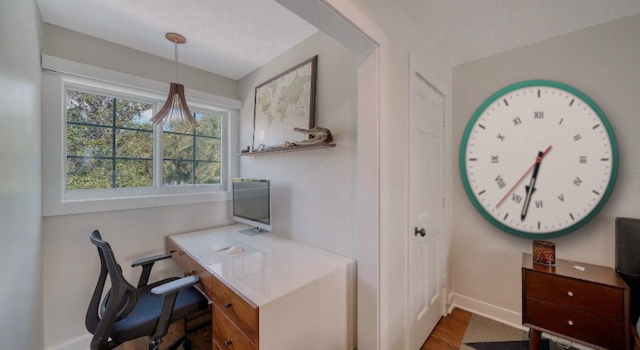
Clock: 6:32:37
